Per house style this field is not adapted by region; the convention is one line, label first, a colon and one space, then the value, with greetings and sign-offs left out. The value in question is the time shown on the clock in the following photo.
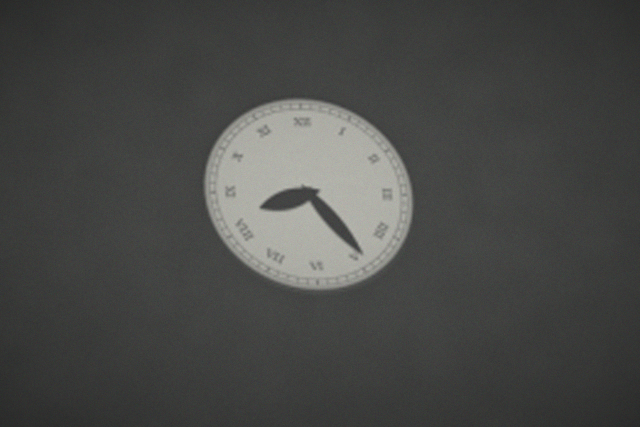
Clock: 8:24
